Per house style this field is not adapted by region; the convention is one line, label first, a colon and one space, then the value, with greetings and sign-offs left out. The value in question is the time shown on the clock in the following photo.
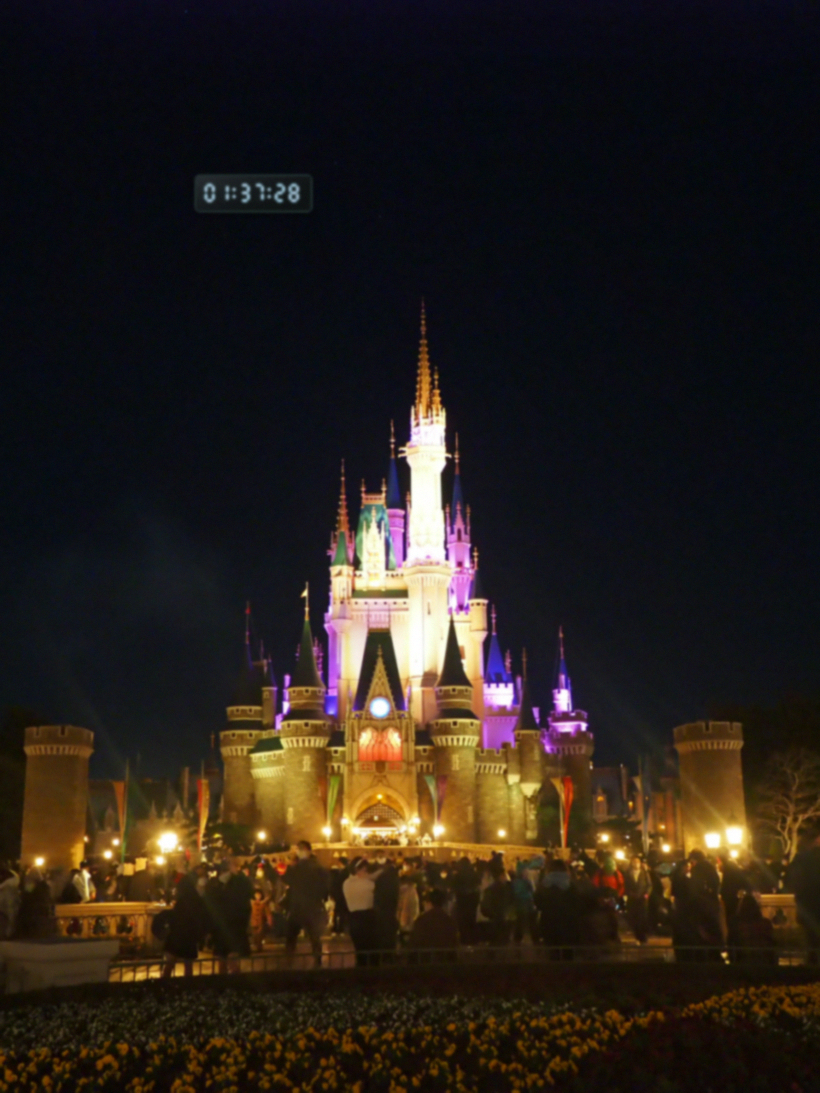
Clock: 1:37:28
